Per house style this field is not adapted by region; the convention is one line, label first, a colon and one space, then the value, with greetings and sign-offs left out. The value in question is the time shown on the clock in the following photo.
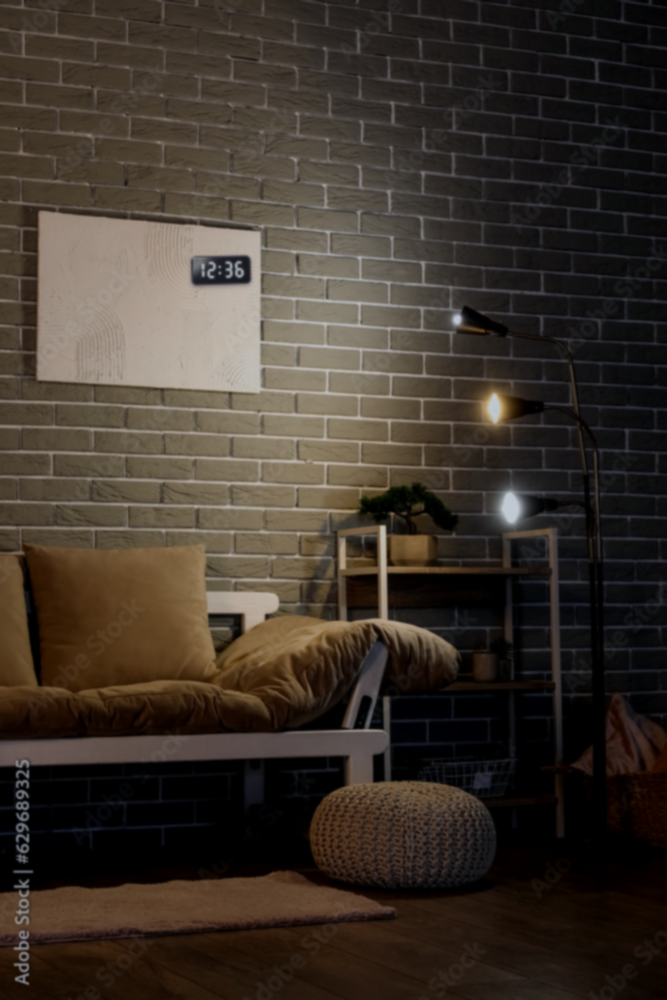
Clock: 12:36
